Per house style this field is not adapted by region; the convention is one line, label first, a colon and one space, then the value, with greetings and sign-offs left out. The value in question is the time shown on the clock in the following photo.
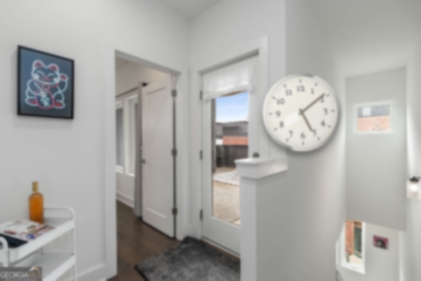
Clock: 5:09
